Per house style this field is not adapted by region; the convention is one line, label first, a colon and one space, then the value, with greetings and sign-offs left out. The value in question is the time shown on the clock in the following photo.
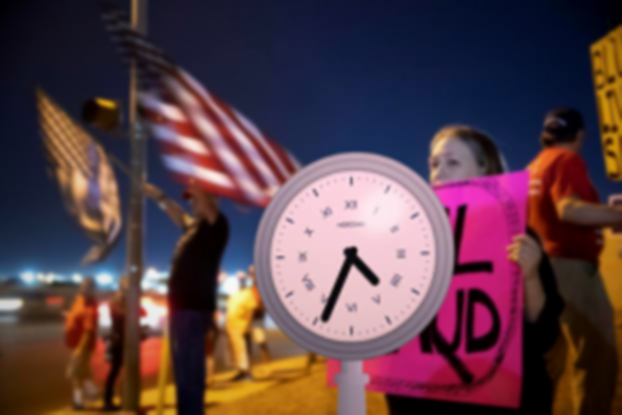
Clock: 4:34
